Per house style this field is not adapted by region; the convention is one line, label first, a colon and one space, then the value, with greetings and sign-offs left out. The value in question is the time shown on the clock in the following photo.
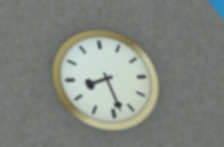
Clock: 8:28
